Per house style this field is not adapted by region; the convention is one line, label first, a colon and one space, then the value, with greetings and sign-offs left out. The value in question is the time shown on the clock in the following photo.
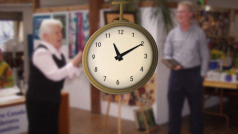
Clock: 11:10
